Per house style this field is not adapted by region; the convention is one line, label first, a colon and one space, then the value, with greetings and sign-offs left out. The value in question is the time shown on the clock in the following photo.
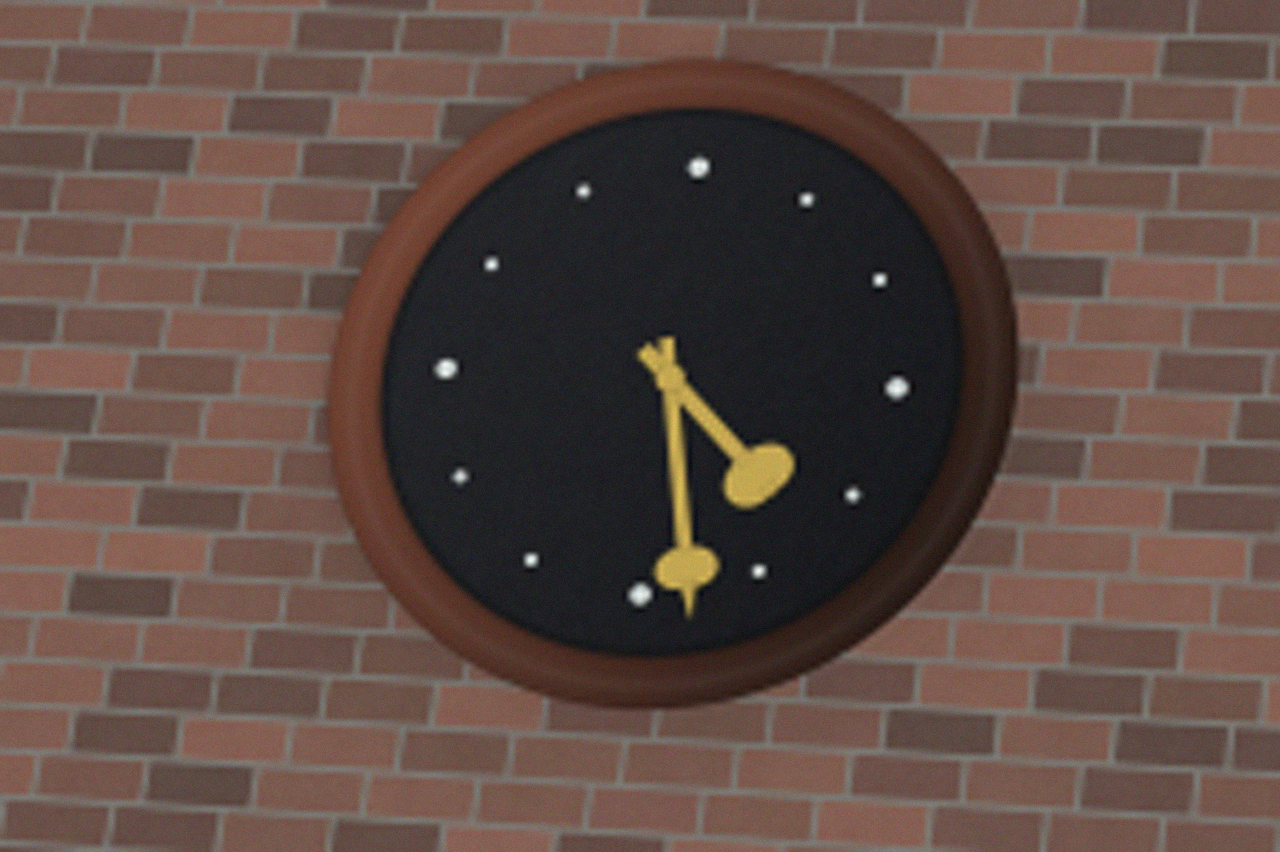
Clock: 4:28
